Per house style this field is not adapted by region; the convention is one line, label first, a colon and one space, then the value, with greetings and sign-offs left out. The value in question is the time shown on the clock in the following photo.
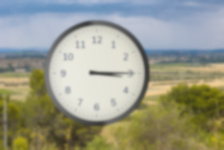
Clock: 3:15
